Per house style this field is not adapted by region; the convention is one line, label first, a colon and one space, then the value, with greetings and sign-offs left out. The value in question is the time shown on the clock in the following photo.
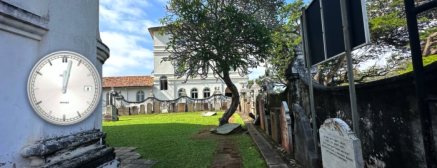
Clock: 12:02
